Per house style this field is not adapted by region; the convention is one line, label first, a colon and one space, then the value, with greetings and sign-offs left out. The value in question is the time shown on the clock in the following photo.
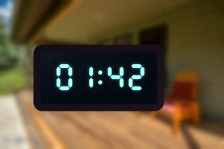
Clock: 1:42
